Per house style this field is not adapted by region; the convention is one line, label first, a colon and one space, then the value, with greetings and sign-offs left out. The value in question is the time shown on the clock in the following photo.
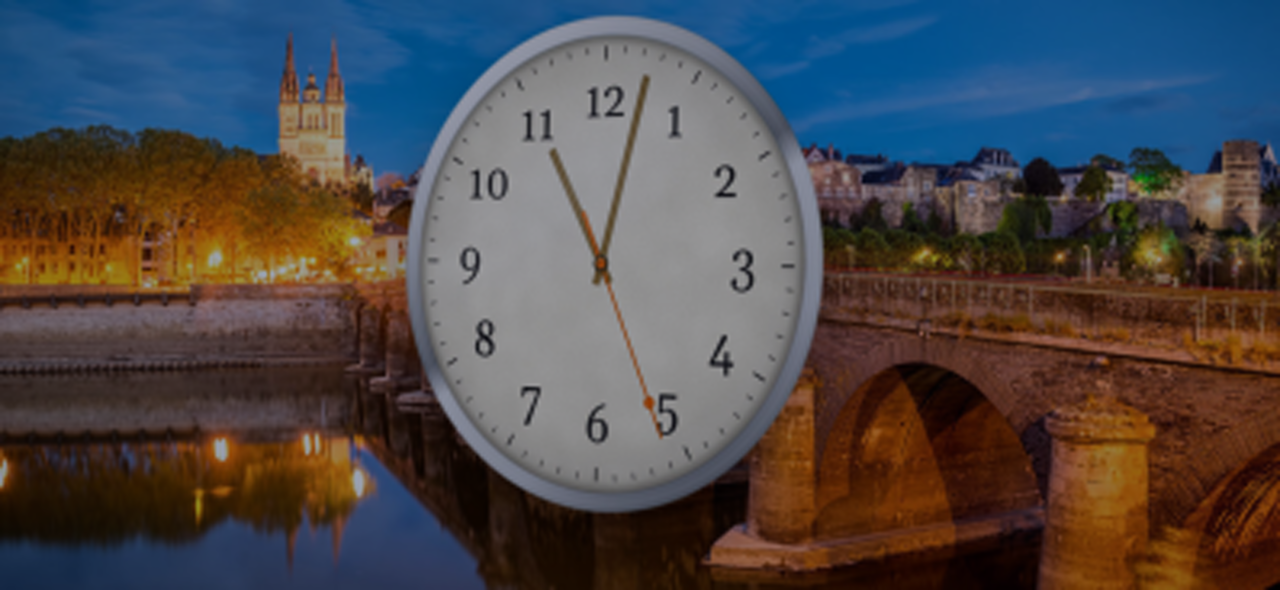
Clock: 11:02:26
